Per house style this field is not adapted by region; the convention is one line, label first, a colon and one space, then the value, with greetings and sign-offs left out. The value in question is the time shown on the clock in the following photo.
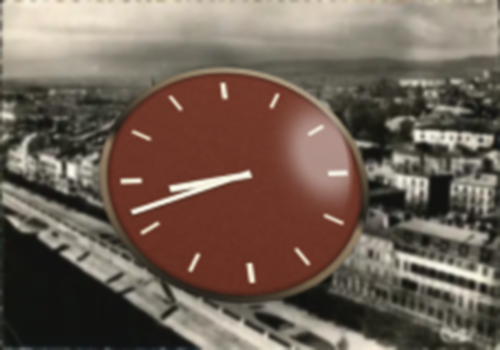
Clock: 8:42
